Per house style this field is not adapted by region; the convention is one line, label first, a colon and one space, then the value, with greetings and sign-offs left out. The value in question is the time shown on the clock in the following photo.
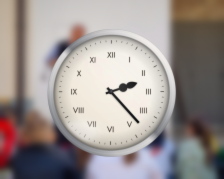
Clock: 2:23
